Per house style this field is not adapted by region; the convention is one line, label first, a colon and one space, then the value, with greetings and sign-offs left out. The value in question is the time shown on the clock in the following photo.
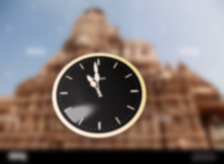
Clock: 10:59
